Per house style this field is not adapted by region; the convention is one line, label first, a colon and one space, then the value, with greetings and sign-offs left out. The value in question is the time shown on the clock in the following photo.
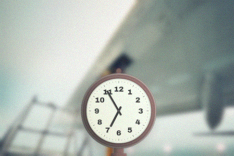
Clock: 6:55
